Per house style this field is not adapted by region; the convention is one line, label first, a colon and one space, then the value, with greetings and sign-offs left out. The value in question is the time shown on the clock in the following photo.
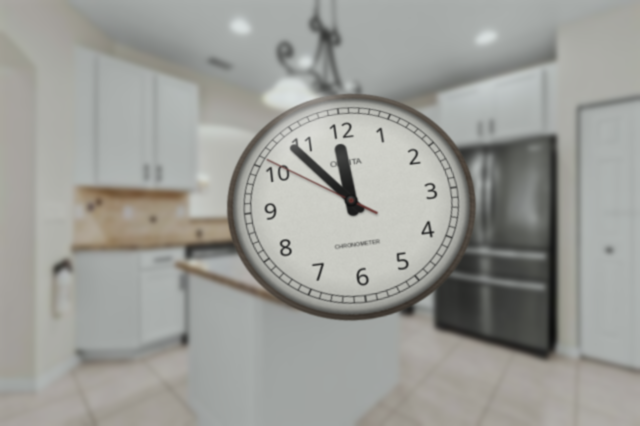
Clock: 11:53:51
